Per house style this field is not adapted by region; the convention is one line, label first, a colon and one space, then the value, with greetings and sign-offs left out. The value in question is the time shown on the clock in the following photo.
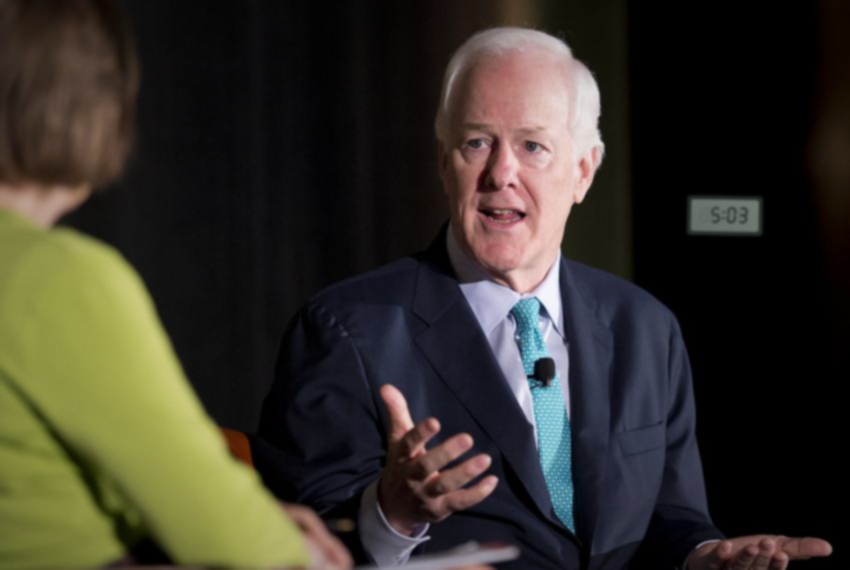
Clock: 5:03
